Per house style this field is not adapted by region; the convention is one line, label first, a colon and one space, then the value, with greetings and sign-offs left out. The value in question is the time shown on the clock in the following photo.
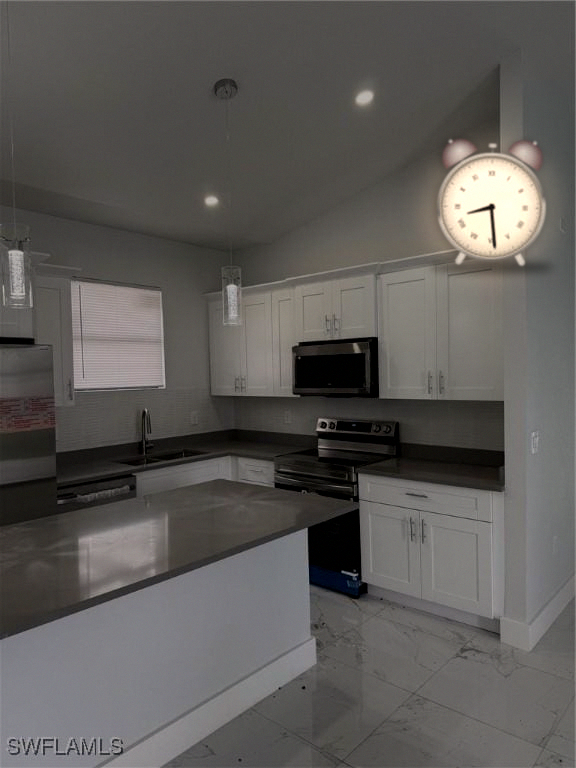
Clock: 8:29
